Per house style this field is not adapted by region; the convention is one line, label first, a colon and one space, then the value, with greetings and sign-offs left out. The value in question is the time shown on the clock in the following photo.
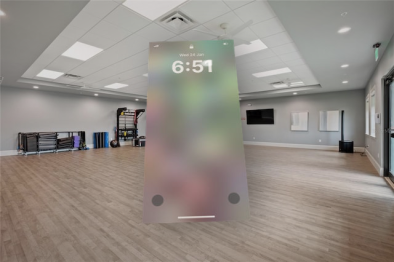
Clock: 6:51
